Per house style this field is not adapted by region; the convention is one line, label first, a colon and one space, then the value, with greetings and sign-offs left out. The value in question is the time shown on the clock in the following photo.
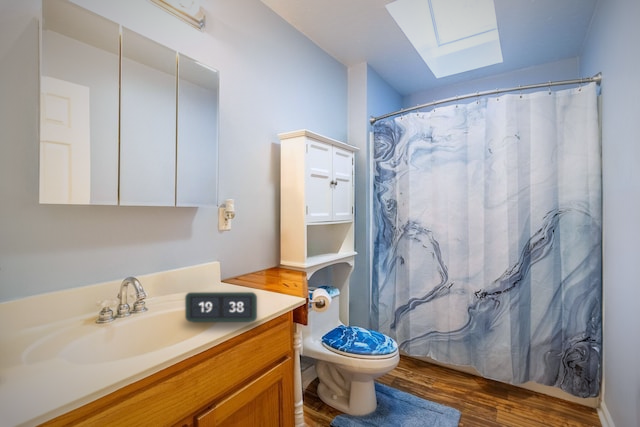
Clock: 19:38
